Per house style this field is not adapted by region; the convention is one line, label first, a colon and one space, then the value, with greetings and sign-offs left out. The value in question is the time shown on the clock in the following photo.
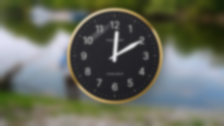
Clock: 12:10
